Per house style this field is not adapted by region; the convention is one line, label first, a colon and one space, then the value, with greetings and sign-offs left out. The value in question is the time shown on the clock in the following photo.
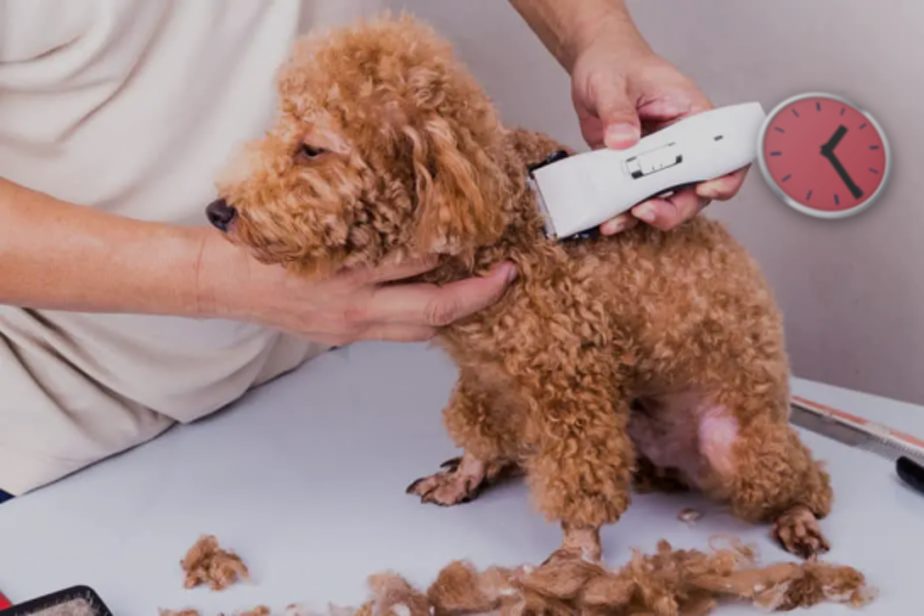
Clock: 1:26
